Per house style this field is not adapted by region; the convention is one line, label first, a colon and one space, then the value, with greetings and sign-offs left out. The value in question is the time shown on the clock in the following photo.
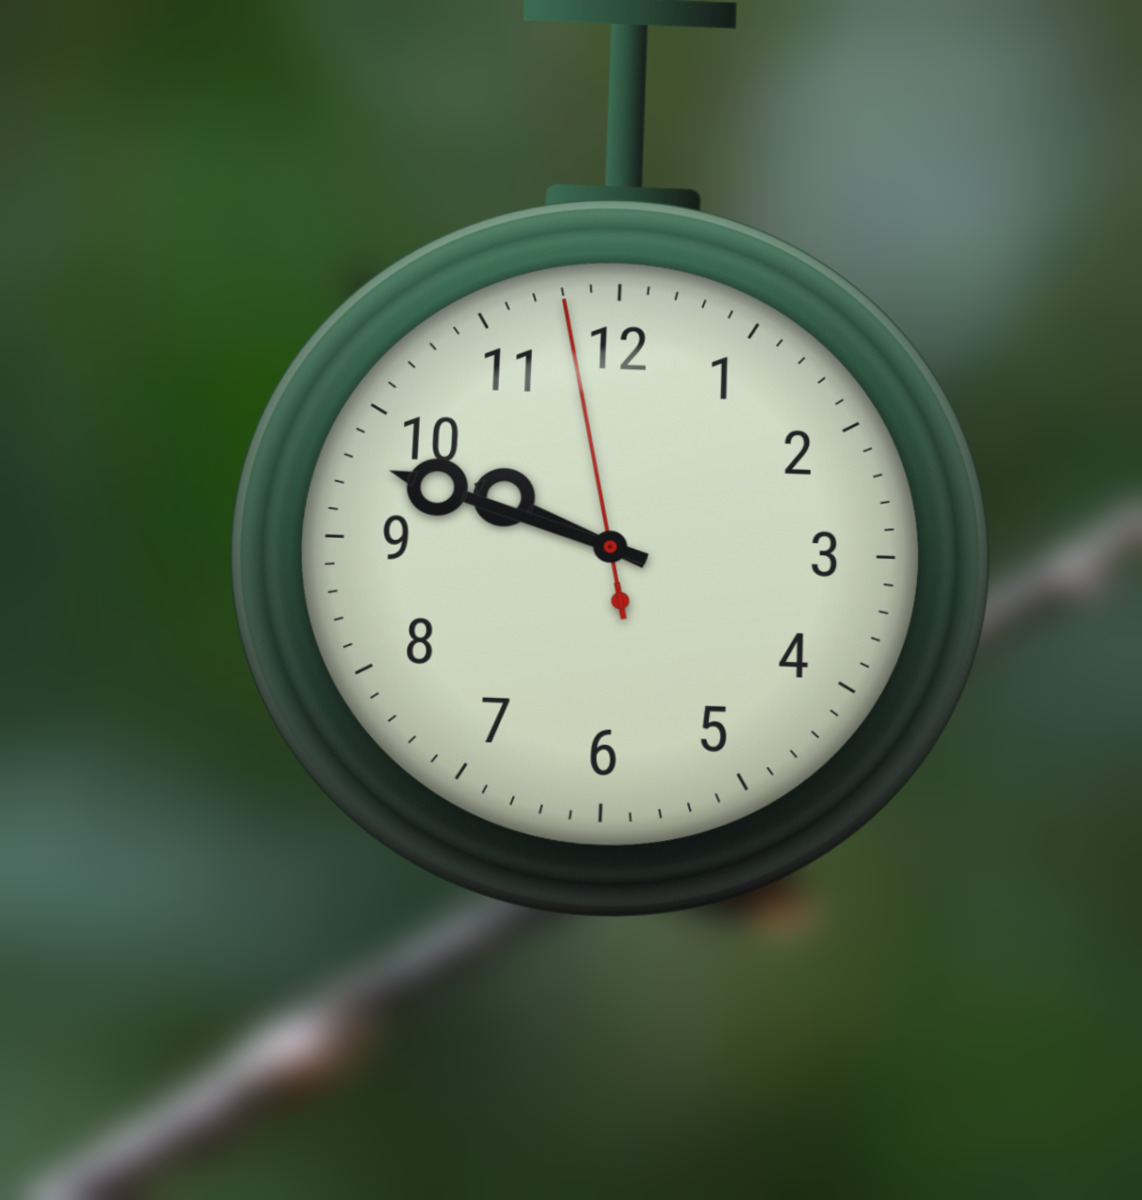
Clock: 9:47:58
